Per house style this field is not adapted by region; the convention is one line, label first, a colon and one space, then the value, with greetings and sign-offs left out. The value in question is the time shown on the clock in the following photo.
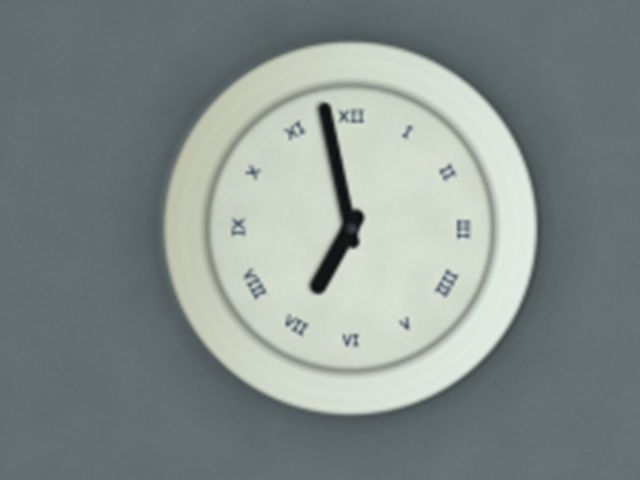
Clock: 6:58
